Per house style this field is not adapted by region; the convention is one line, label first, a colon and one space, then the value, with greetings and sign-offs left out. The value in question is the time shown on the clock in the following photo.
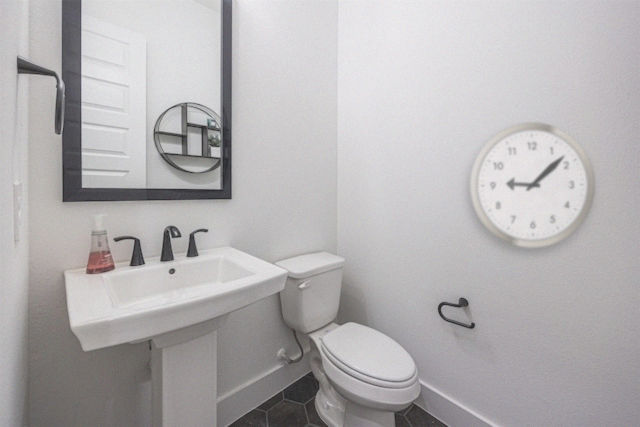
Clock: 9:08
